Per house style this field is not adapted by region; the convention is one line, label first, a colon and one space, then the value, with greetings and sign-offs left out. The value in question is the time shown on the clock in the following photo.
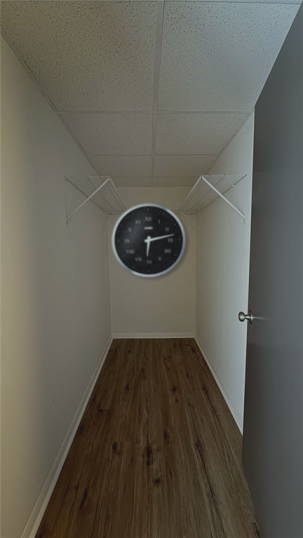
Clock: 6:13
